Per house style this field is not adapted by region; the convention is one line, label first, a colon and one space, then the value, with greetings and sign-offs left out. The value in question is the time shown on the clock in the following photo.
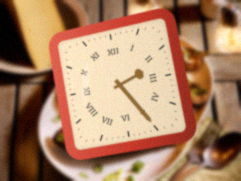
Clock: 2:25
